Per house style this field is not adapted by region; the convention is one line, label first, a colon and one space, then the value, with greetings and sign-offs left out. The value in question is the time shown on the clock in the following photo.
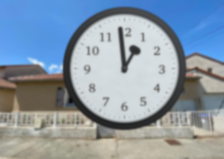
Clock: 12:59
